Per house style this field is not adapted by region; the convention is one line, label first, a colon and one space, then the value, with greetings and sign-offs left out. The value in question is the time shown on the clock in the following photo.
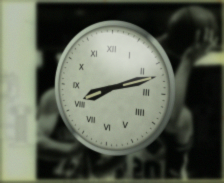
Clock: 8:12
